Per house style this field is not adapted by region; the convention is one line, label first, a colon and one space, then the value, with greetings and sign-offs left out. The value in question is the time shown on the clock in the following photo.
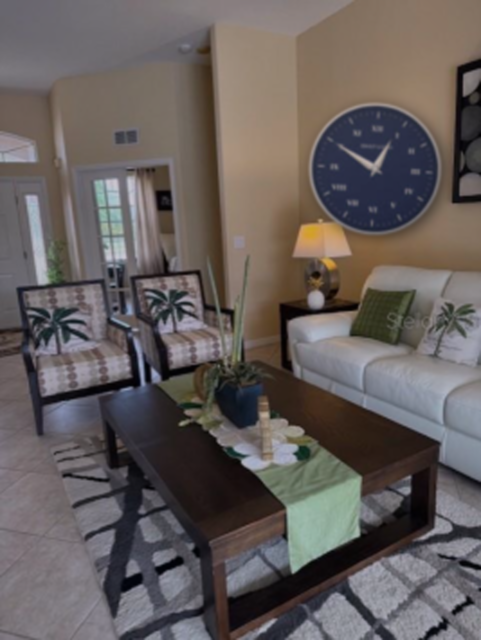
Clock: 12:50
